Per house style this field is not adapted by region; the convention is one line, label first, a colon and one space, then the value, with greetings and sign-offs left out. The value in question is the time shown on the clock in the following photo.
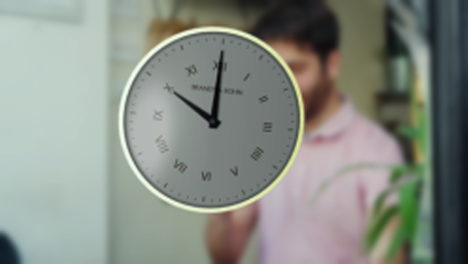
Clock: 10:00
